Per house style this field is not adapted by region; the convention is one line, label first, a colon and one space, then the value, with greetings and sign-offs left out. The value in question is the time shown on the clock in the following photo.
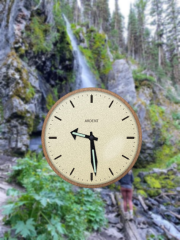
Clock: 9:29
